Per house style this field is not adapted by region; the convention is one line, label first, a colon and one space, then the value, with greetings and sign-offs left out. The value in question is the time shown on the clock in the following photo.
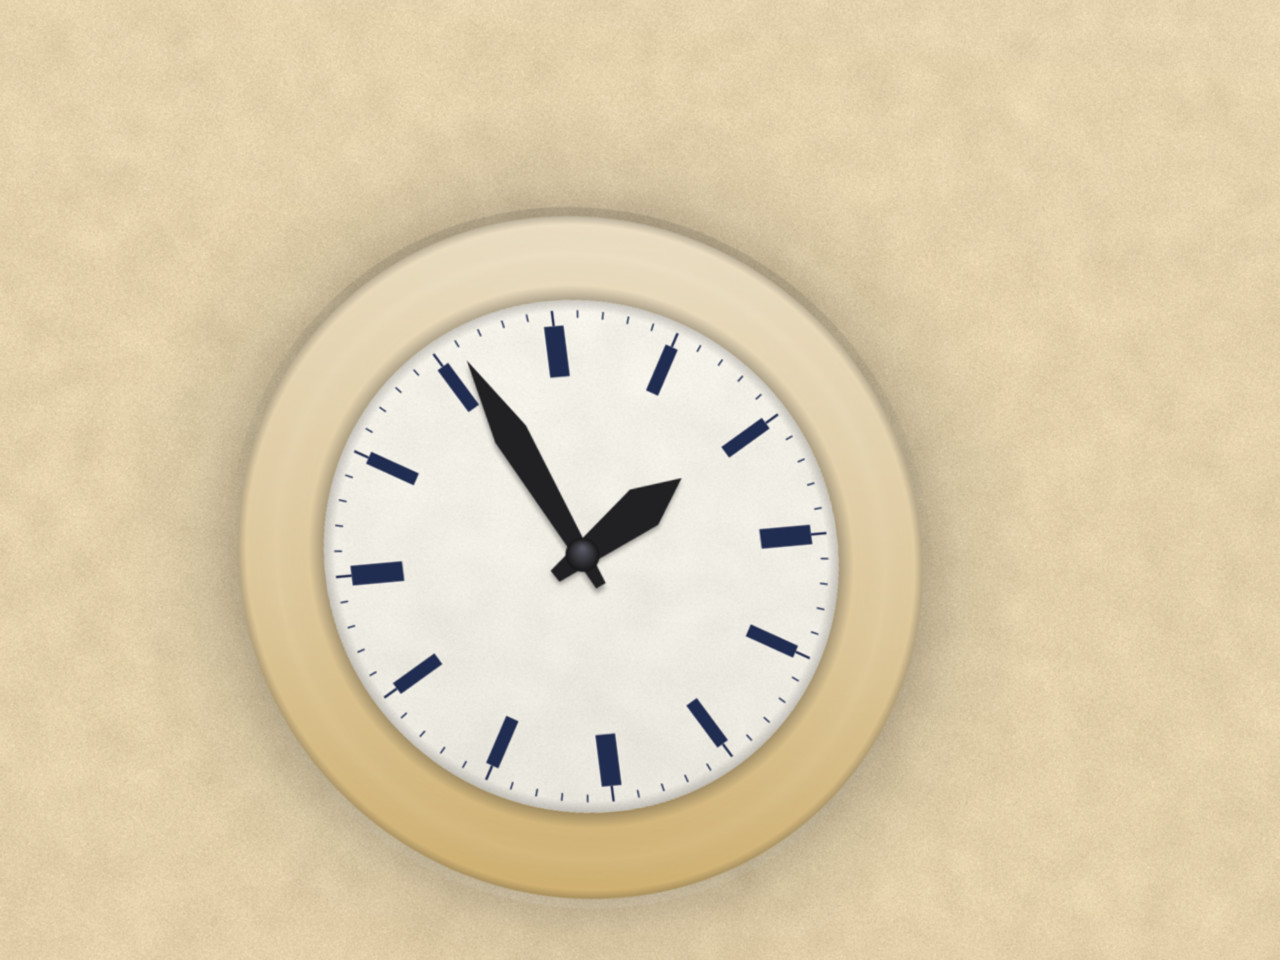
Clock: 1:56
